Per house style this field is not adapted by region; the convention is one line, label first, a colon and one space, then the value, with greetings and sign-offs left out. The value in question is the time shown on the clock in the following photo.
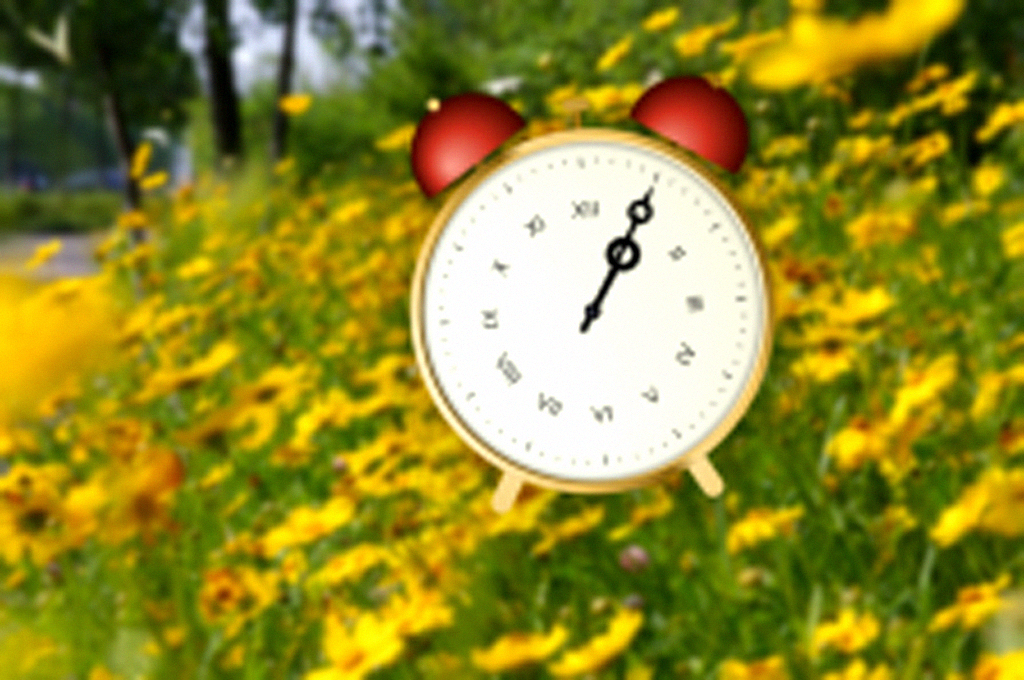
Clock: 1:05
